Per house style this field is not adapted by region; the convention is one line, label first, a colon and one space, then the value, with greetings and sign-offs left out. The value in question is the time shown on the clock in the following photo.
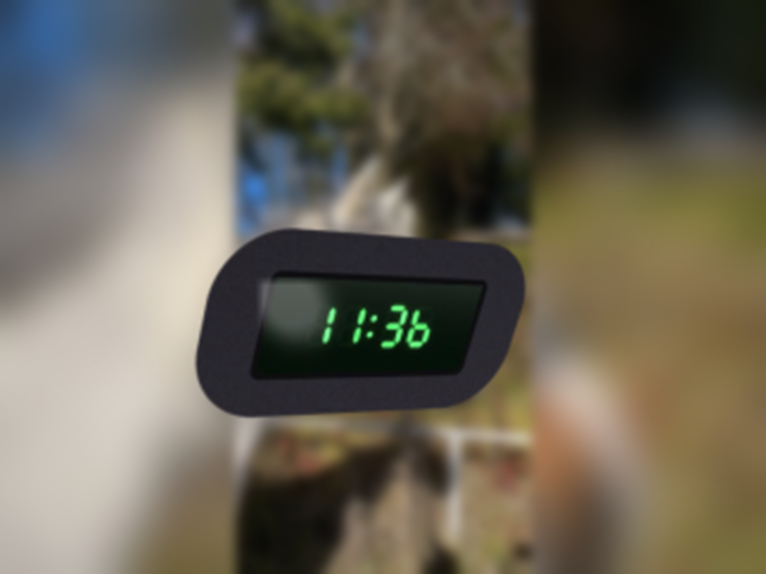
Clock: 11:36
